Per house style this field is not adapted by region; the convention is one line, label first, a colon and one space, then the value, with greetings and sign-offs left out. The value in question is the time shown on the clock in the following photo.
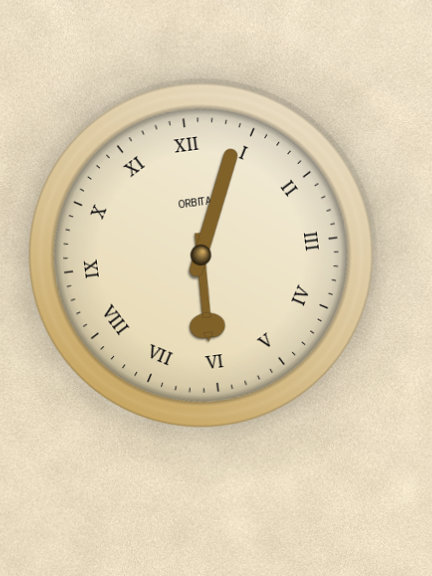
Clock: 6:04
